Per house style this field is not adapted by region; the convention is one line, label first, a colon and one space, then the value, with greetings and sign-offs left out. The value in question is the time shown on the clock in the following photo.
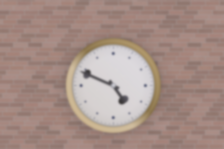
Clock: 4:49
